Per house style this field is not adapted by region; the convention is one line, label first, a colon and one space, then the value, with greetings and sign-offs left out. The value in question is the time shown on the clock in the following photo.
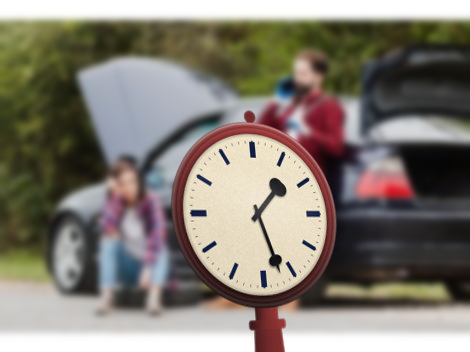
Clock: 1:27
